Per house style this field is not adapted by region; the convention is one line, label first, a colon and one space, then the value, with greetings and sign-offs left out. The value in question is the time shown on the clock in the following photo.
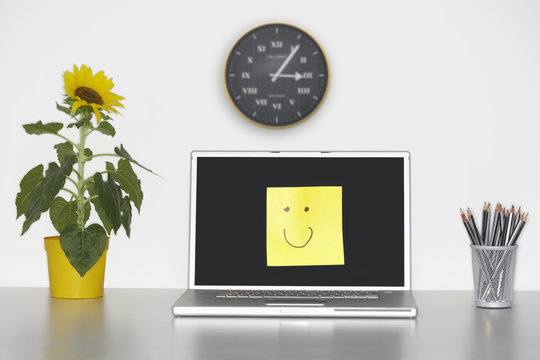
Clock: 3:06
